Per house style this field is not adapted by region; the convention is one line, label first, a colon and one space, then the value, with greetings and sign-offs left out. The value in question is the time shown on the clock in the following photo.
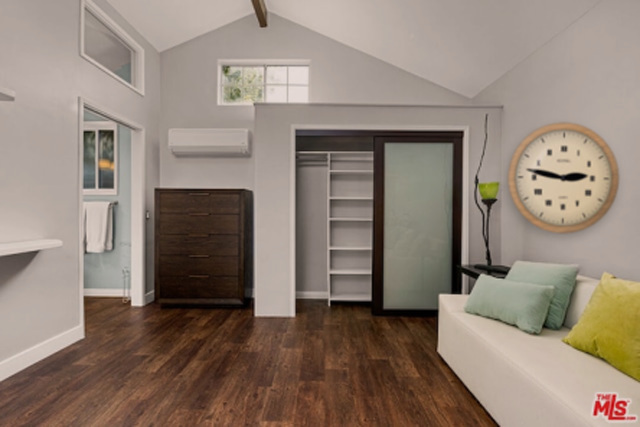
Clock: 2:47
